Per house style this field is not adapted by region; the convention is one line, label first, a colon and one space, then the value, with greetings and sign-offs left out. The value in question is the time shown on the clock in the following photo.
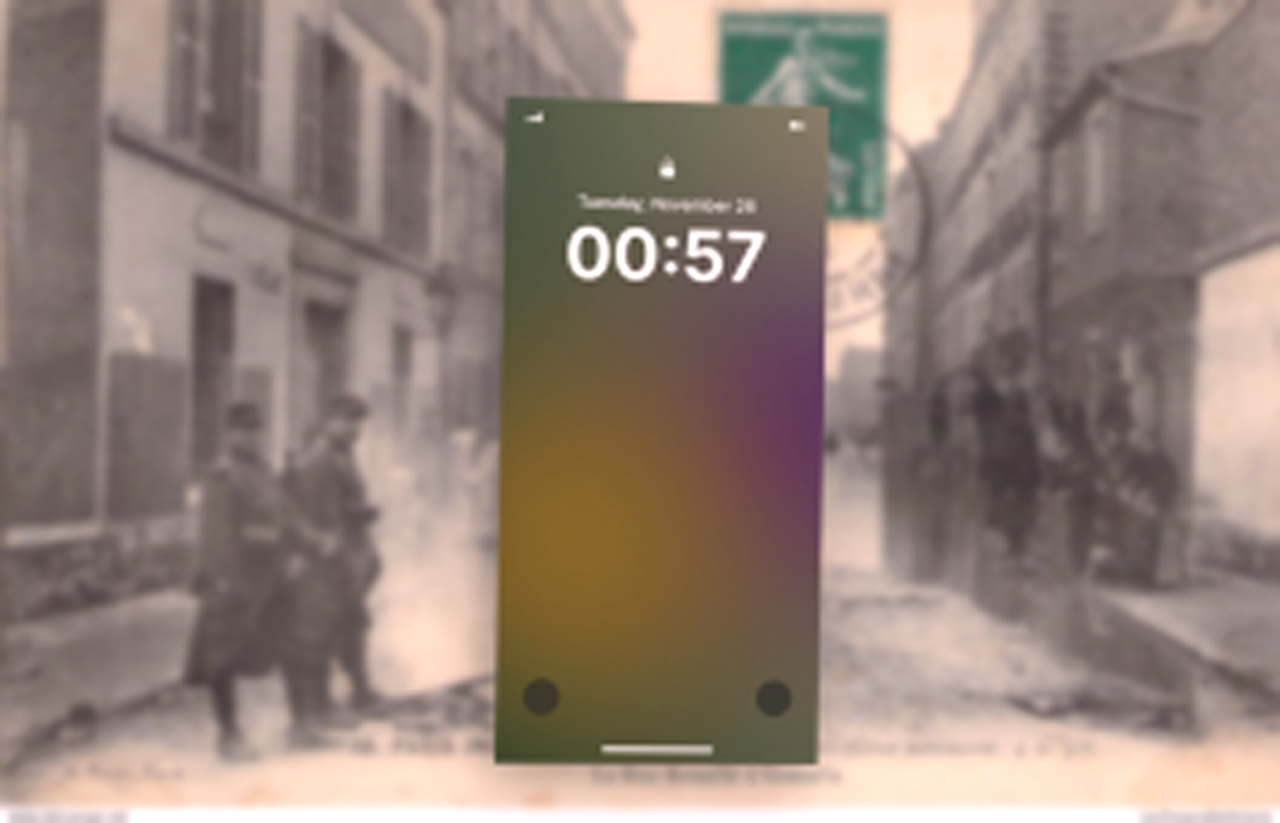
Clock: 0:57
